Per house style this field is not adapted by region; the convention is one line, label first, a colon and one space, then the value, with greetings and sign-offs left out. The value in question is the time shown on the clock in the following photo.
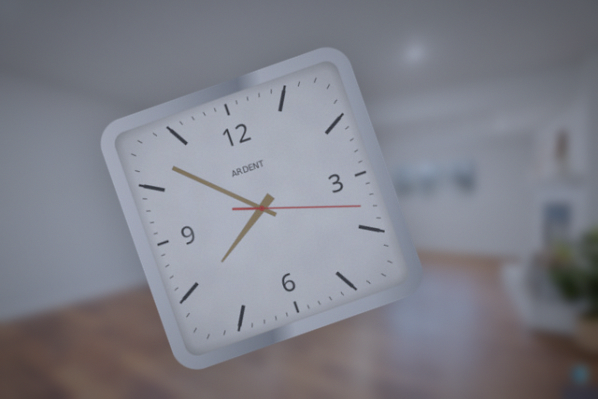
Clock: 7:52:18
